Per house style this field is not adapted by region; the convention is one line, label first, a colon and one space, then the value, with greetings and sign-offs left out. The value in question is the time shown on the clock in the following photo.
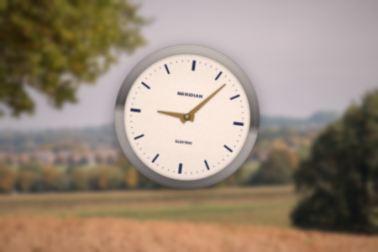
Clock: 9:07
